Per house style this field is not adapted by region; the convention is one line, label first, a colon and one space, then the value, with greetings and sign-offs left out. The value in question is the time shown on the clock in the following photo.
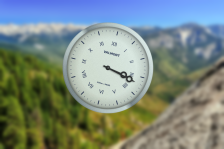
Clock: 3:17
